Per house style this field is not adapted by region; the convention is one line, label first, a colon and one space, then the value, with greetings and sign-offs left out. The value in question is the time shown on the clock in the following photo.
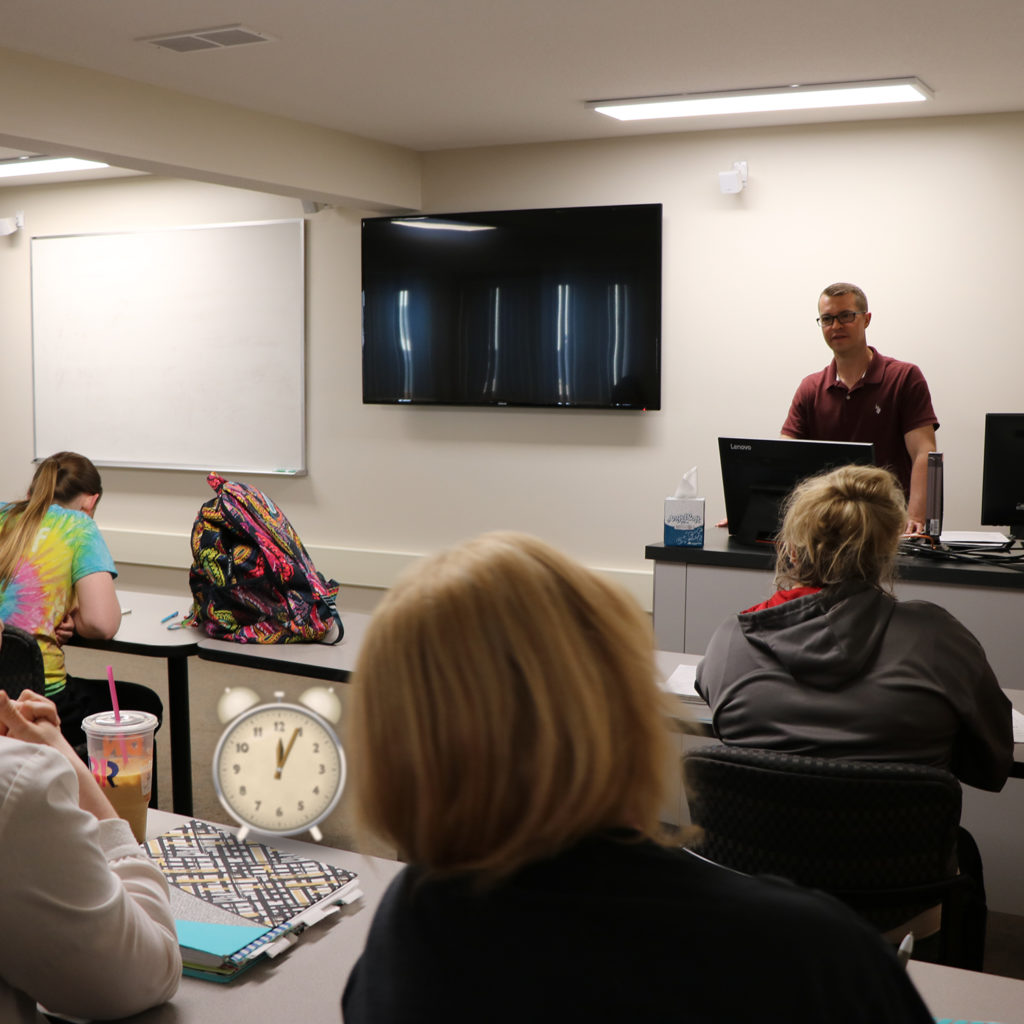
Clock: 12:04
